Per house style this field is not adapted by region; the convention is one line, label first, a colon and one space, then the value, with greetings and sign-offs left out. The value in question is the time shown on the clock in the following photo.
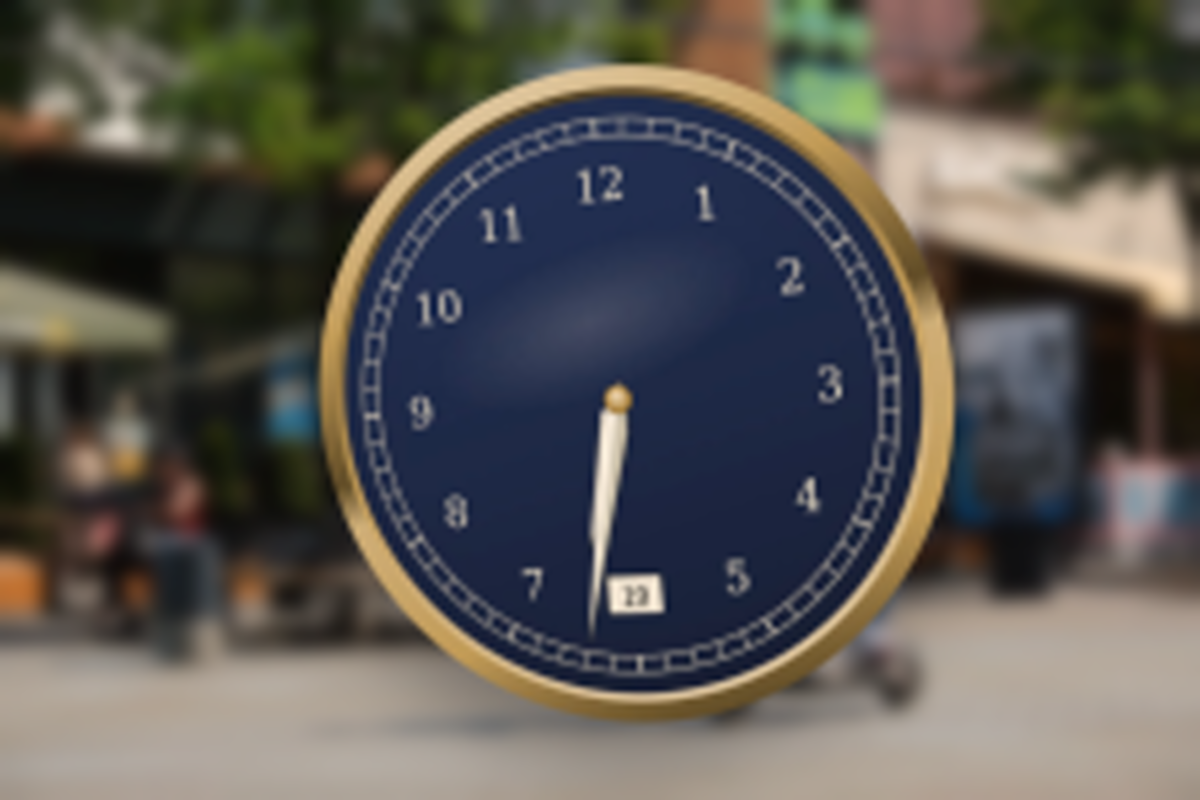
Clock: 6:32
